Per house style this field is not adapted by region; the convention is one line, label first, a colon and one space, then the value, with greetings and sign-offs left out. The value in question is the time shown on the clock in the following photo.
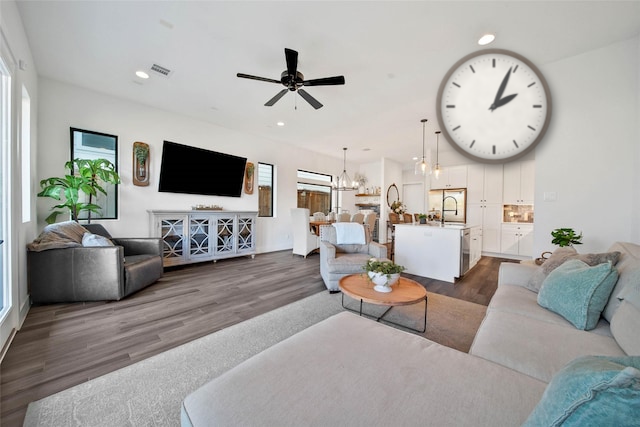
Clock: 2:04
